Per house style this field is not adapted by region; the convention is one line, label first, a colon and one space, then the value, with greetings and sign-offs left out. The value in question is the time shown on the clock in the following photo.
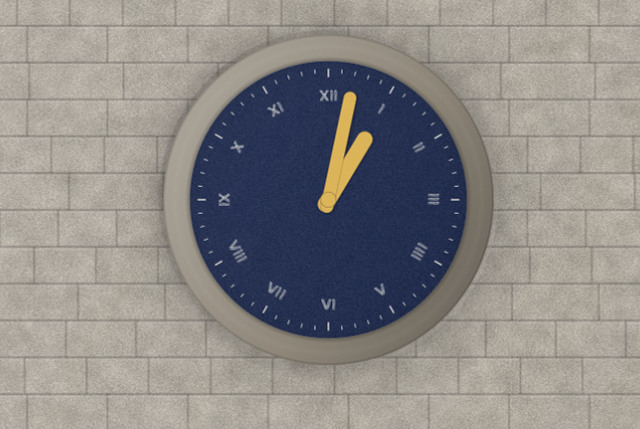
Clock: 1:02
